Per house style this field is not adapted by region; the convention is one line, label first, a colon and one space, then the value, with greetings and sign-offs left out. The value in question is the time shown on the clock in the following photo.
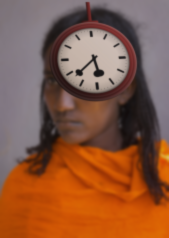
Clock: 5:38
